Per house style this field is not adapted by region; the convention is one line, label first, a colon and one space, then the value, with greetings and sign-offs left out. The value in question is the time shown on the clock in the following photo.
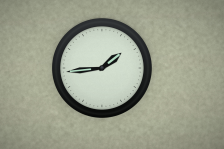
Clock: 1:44
